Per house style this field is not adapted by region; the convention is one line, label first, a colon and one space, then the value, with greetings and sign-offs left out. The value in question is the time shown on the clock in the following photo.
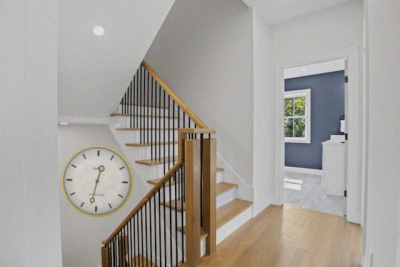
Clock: 12:32
